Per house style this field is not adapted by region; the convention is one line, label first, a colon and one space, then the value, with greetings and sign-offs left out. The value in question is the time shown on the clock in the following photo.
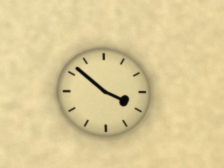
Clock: 3:52
